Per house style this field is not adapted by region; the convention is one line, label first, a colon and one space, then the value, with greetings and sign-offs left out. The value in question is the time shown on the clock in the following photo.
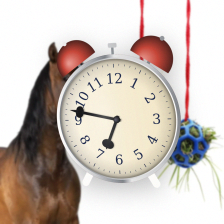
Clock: 6:47
